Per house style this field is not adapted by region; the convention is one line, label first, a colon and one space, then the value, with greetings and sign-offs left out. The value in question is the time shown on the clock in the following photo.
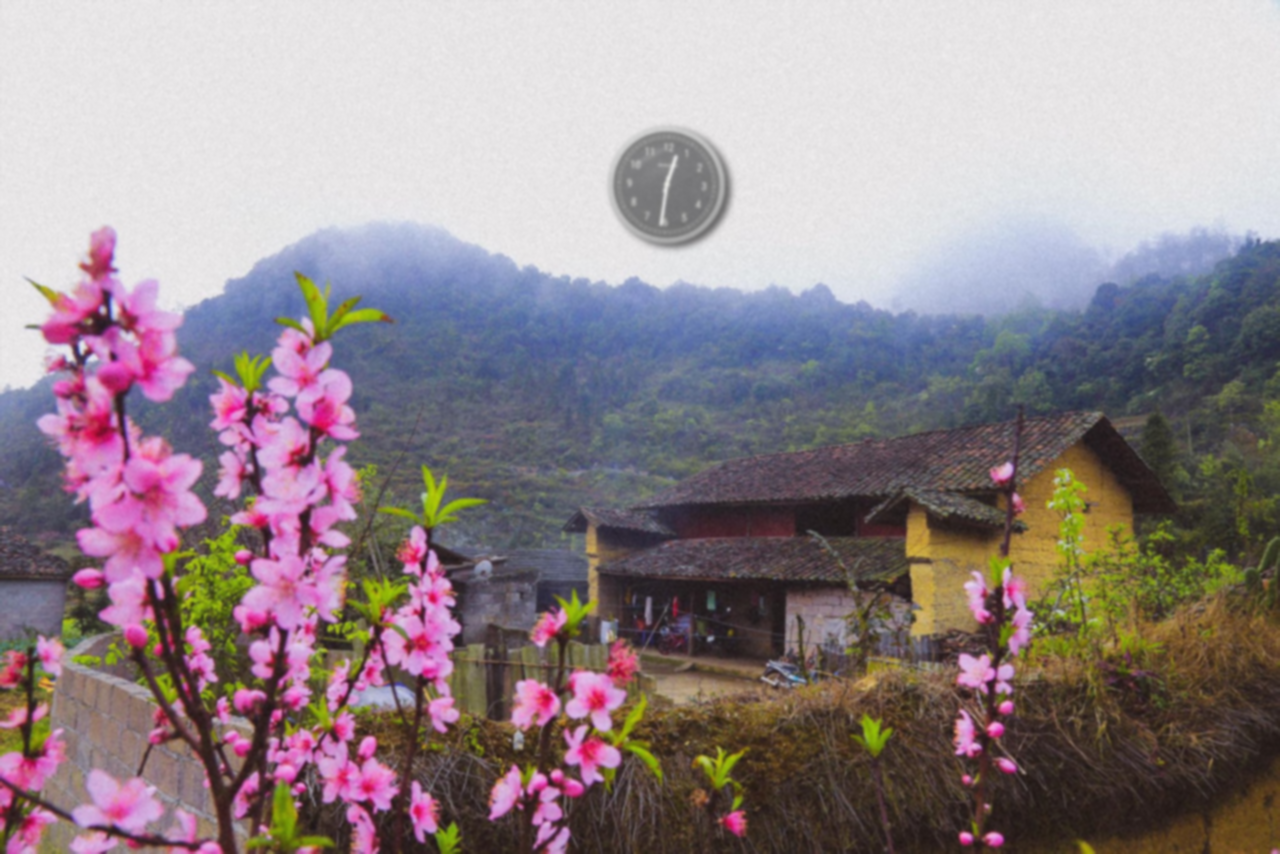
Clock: 12:31
